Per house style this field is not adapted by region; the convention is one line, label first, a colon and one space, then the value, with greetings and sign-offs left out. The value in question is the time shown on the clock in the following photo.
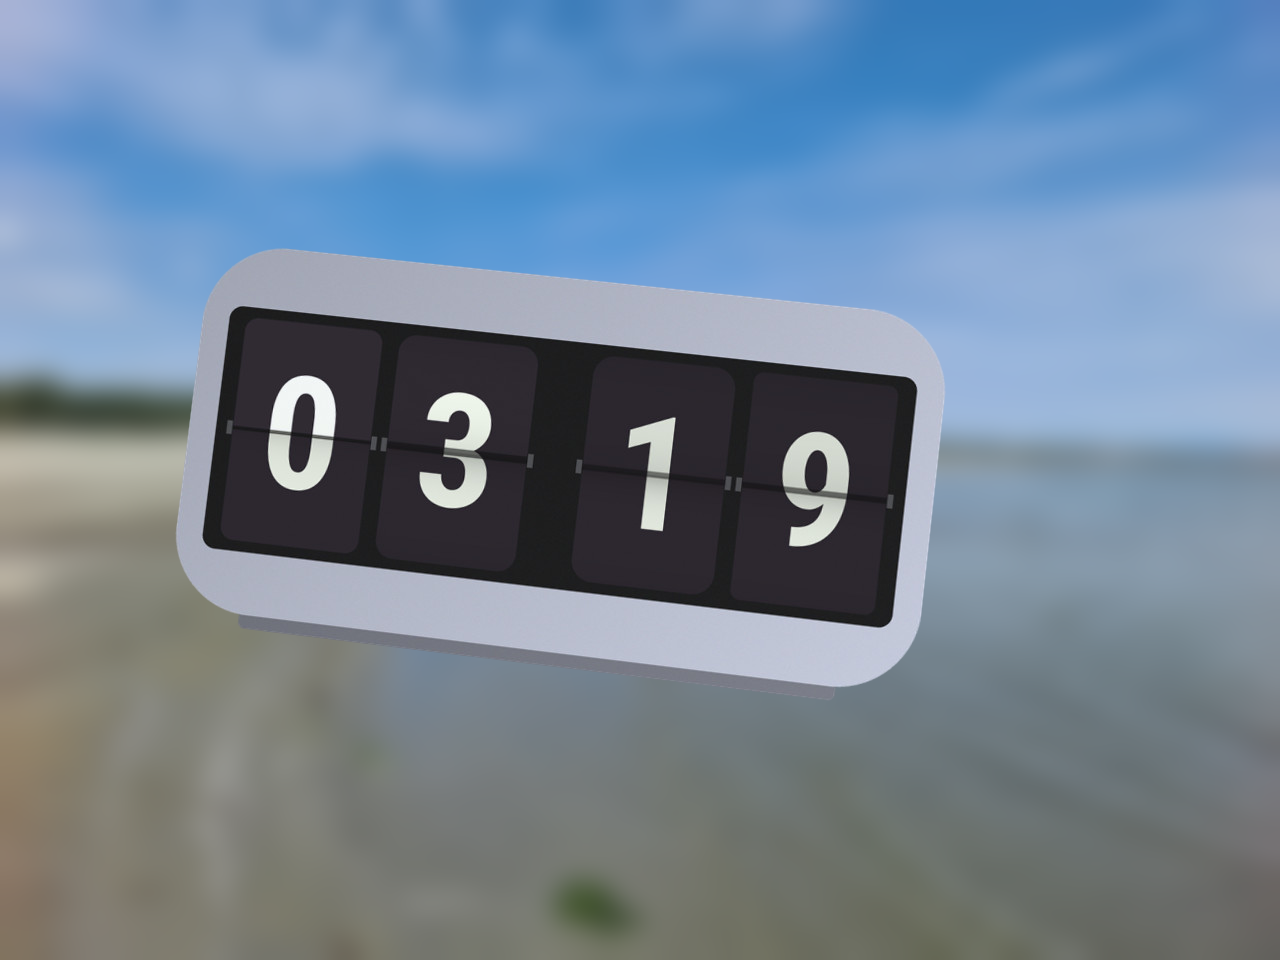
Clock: 3:19
